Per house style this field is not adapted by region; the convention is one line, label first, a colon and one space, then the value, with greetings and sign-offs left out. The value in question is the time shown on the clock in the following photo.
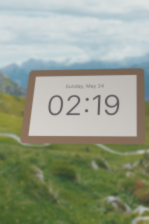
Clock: 2:19
